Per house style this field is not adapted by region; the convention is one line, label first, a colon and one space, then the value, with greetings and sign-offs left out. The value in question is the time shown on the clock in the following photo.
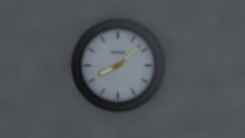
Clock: 8:08
